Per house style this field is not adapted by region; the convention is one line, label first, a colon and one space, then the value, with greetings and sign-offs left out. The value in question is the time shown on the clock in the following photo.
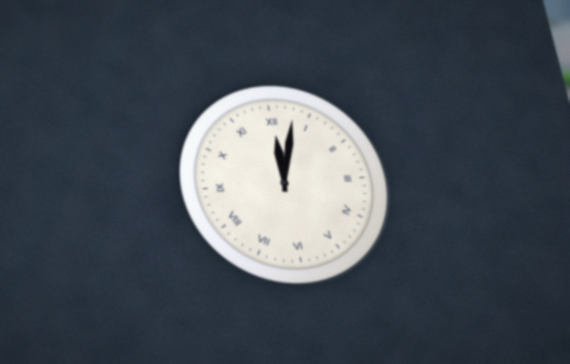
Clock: 12:03
